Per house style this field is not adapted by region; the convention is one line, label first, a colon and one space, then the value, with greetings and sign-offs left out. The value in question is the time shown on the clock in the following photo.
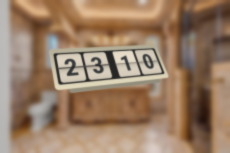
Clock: 23:10
